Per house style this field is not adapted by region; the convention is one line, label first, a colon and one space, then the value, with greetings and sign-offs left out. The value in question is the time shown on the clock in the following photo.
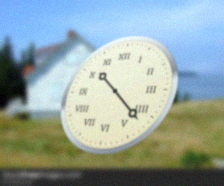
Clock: 10:22
